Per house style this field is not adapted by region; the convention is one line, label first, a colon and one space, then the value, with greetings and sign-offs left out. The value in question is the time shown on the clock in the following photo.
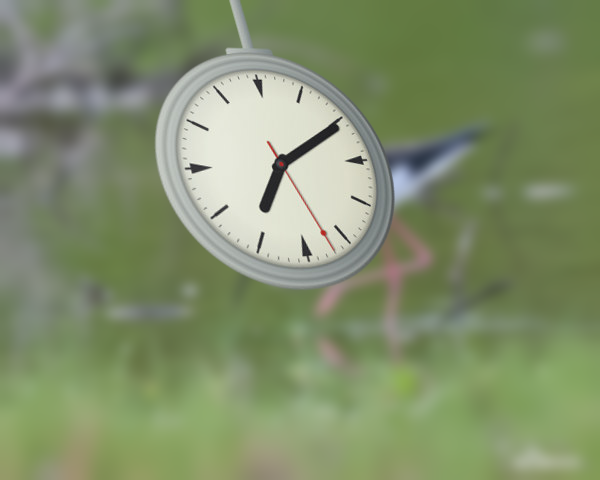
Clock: 7:10:27
